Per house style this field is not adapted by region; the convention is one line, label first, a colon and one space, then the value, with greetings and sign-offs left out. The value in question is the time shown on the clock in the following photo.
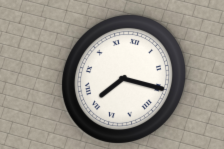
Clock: 7:15
